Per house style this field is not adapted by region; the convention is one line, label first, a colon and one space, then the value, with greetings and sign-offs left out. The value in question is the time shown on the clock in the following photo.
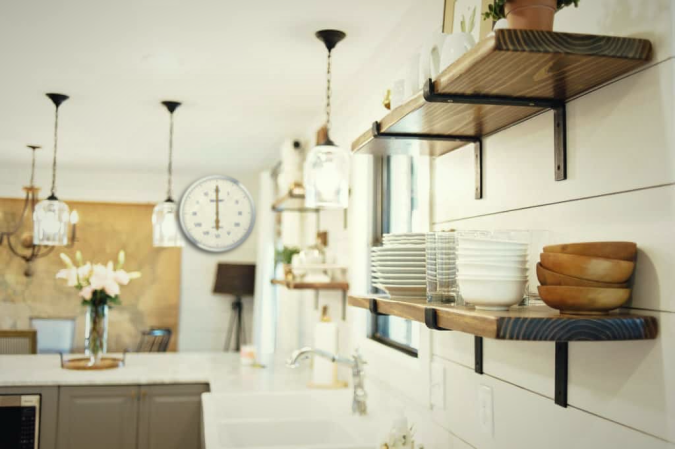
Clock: 6:00
